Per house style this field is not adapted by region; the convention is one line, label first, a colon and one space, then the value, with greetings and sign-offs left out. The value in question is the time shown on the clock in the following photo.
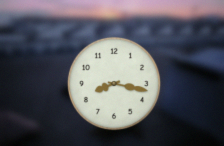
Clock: 8:17
